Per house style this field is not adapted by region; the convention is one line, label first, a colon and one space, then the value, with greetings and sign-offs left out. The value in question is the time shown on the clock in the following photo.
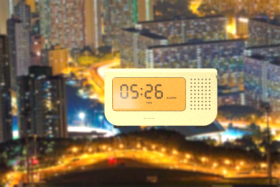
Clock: 5:26
